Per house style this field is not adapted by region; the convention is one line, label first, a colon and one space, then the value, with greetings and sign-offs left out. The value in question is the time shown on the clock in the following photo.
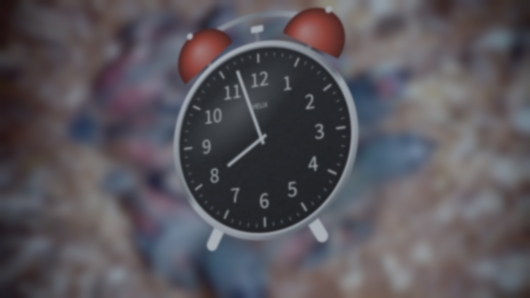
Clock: 7:57
